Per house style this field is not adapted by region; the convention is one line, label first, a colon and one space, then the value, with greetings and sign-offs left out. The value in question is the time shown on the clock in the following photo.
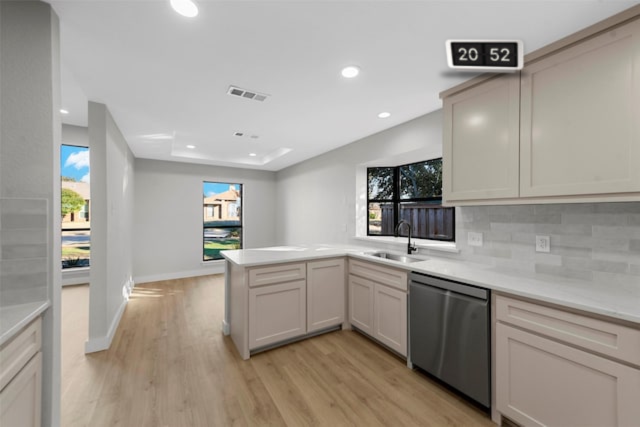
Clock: 20:52
